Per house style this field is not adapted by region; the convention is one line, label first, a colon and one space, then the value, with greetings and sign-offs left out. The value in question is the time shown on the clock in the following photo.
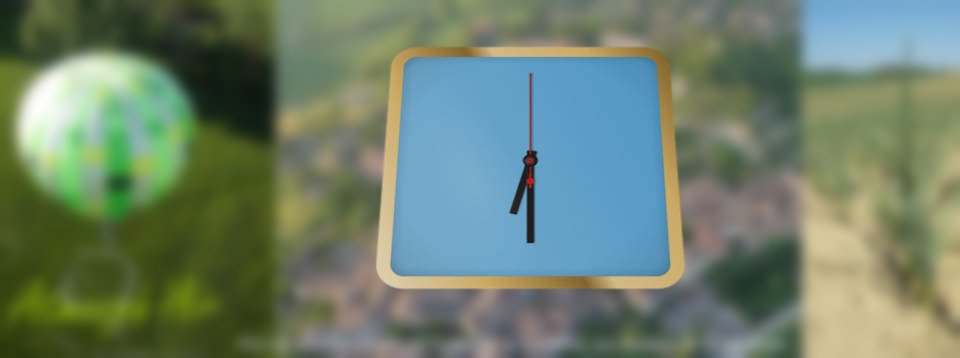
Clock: 6:30:00
